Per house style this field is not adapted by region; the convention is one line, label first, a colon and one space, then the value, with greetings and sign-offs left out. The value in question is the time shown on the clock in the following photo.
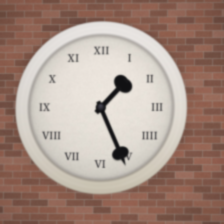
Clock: 1:26
